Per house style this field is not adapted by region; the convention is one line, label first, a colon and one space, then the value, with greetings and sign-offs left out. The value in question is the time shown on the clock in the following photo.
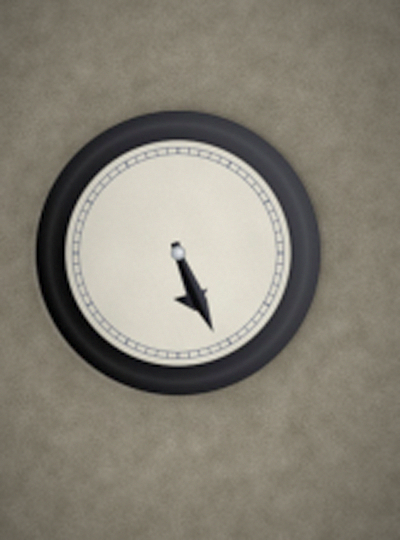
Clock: 5:26
